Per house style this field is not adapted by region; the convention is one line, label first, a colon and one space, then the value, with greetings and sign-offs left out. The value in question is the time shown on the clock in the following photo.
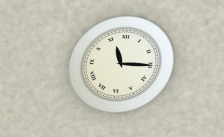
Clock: 11:15
